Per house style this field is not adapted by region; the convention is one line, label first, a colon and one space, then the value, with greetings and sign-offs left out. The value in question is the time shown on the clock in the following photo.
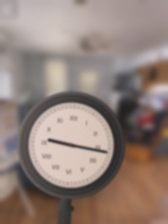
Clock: 9:16
